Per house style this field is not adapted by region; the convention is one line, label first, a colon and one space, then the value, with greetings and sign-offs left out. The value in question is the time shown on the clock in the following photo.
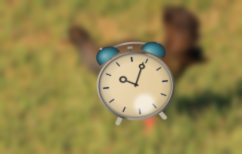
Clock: 10:04
